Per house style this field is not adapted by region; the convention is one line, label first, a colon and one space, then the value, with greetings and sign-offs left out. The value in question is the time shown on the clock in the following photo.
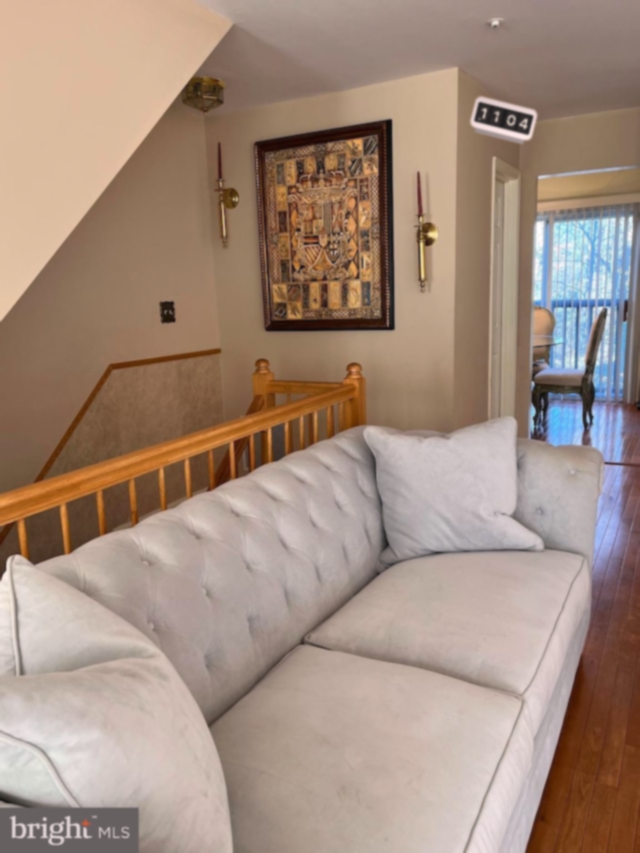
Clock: 11:04
